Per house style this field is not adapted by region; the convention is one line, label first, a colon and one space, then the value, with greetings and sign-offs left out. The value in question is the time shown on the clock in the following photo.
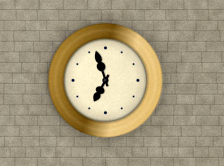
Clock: 6:57
